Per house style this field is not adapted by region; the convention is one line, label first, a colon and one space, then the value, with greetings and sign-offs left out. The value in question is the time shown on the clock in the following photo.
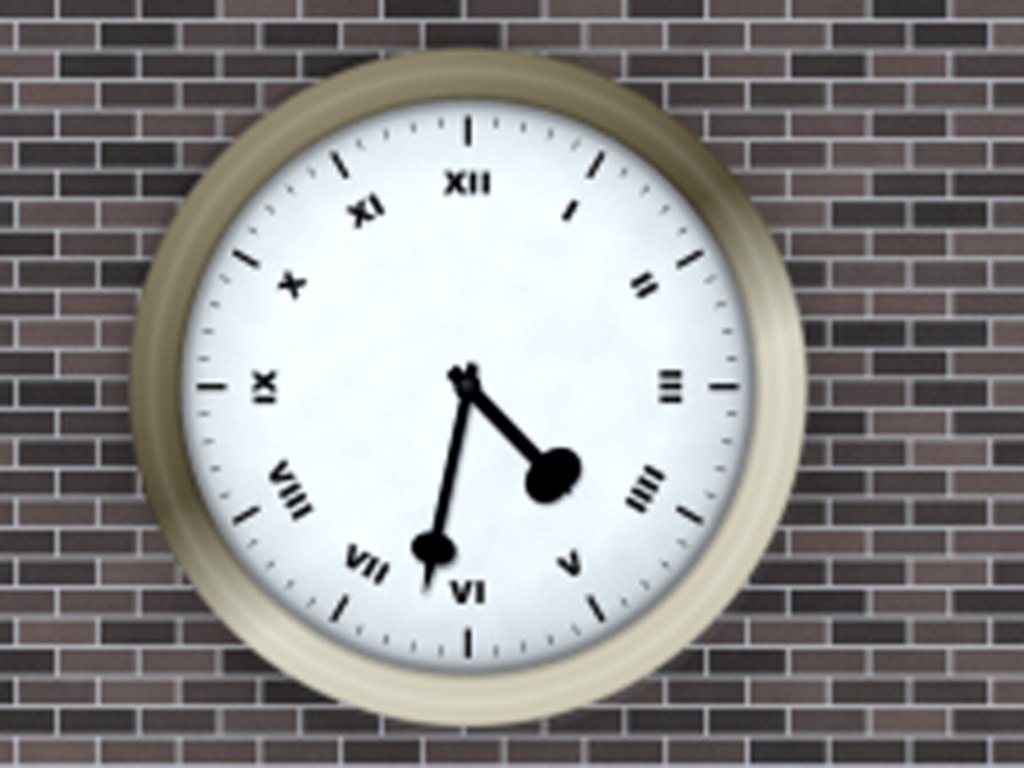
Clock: 4:32
